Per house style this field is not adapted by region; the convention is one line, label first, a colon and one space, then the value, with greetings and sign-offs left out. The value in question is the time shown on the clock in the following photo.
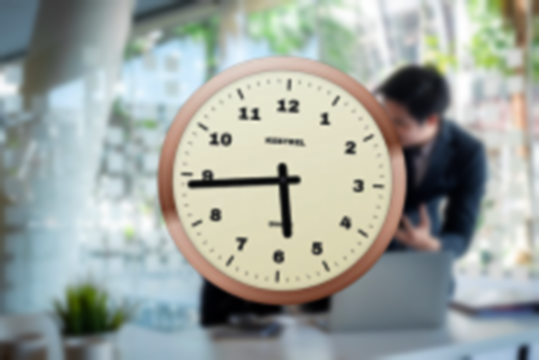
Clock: 5:44
